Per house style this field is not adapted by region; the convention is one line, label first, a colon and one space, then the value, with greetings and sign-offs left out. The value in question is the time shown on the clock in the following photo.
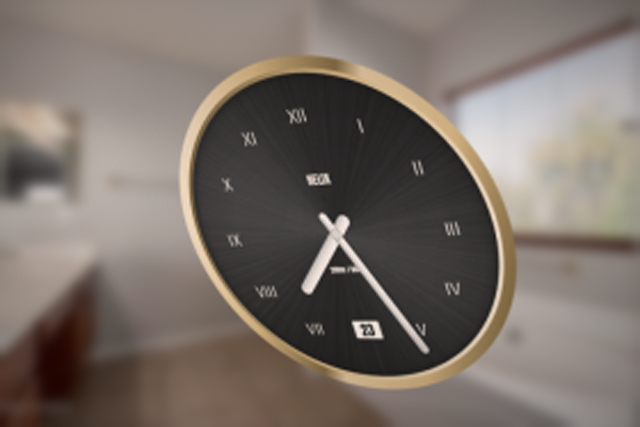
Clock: 7:26
